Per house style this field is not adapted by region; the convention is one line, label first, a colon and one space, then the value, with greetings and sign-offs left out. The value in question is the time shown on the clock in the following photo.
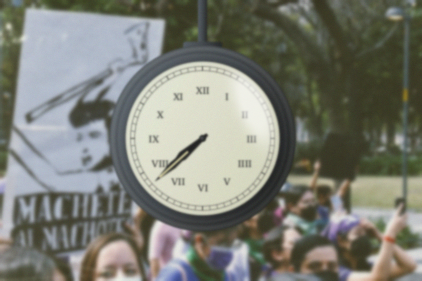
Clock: 7:38
